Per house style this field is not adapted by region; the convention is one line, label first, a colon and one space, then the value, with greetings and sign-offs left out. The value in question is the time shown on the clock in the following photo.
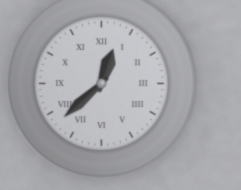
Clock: 12:38
